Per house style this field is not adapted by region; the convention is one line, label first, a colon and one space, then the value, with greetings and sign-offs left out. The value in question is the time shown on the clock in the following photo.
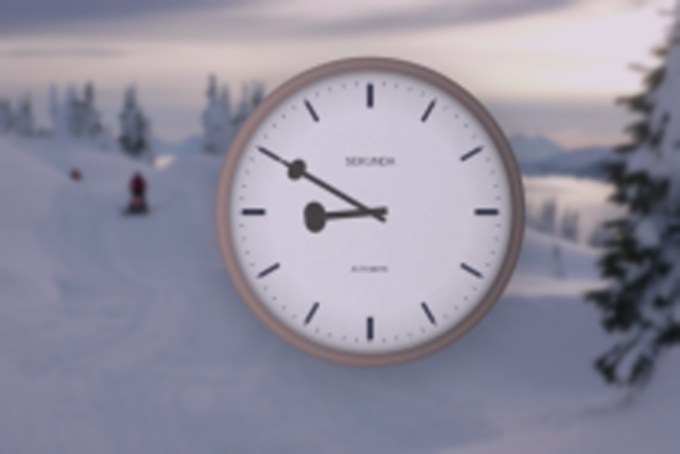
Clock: 8:50
